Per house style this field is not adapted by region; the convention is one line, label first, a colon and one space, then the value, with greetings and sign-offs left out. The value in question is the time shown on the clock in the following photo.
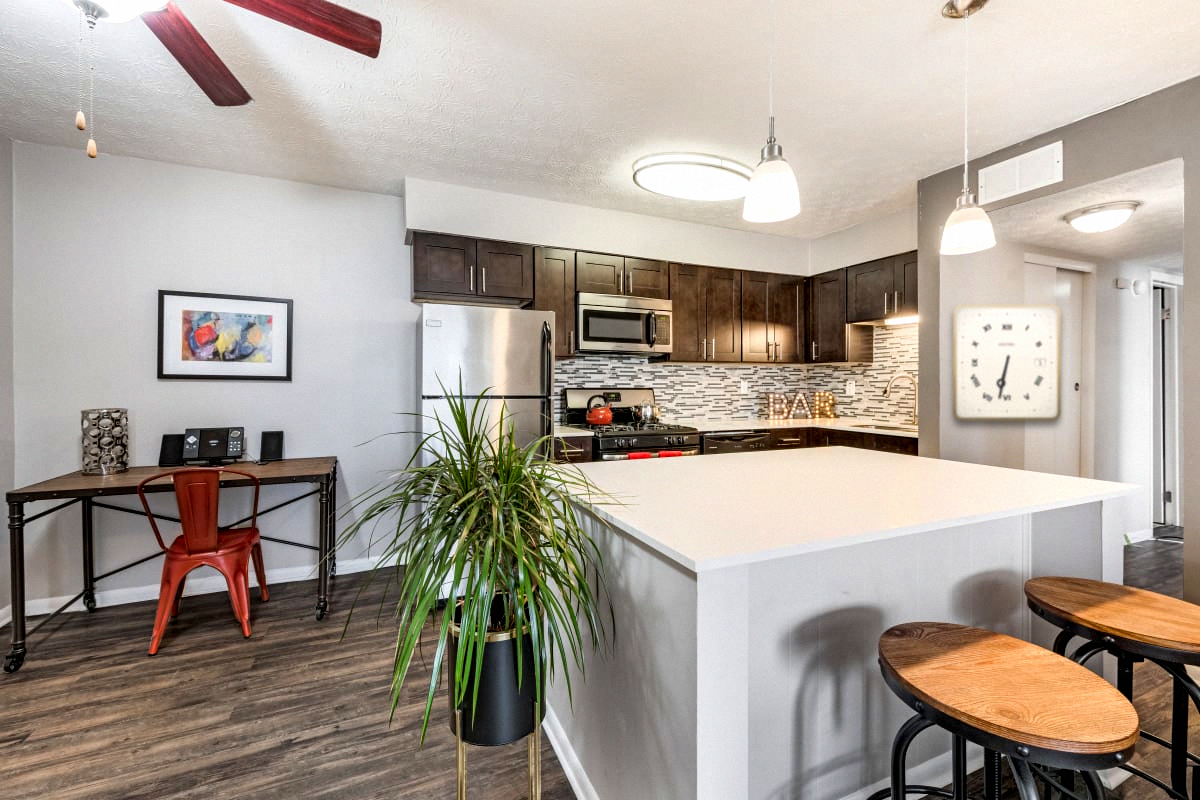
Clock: 6:32
